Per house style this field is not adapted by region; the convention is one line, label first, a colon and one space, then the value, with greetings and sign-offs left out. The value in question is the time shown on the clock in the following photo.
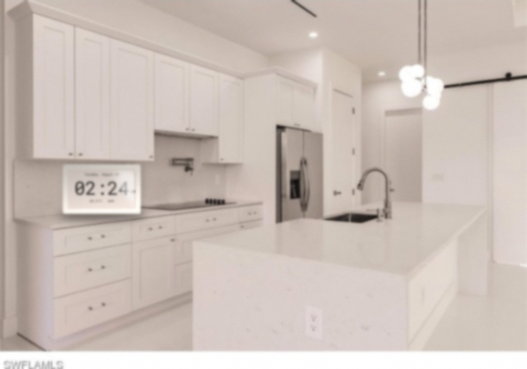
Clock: 2:24
